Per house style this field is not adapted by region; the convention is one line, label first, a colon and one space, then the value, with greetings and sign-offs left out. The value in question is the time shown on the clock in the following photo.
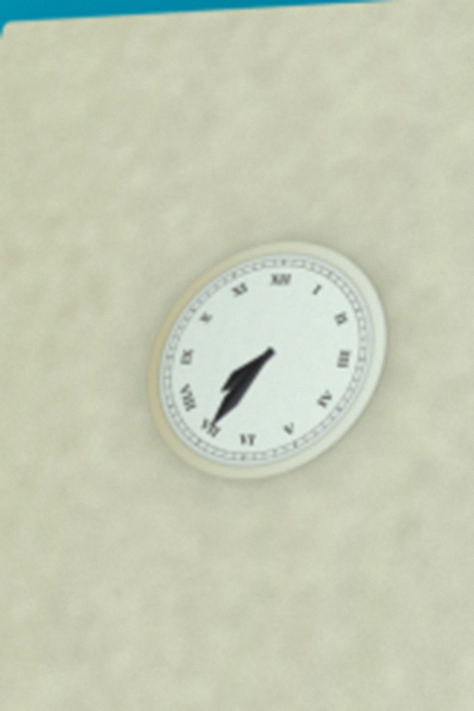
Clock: 7:35
